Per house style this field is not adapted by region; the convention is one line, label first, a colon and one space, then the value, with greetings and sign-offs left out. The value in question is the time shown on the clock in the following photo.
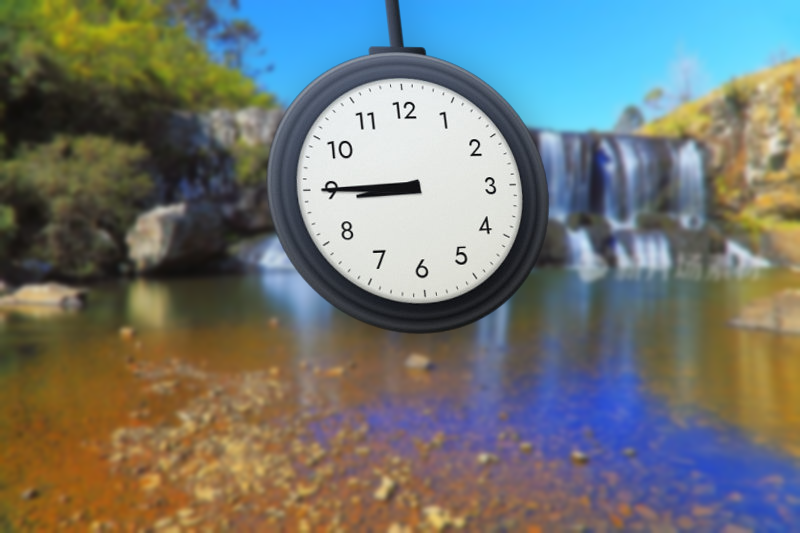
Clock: 8:45
